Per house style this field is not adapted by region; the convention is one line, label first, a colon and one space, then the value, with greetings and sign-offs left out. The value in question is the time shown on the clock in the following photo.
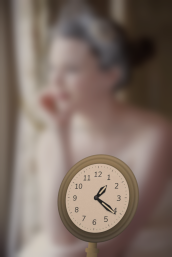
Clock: 1:21
